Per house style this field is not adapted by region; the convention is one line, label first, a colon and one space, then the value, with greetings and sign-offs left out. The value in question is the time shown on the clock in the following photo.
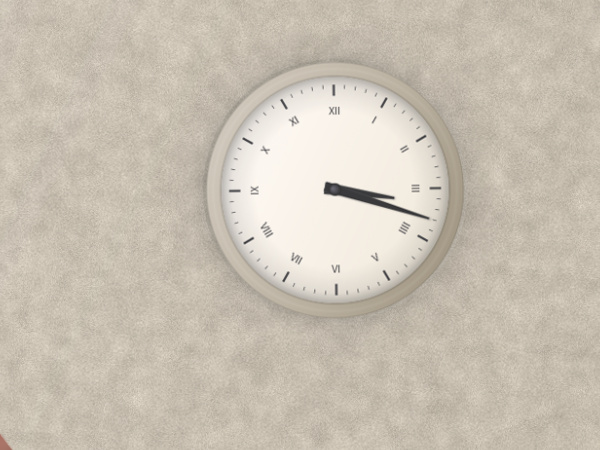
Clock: 3:18
